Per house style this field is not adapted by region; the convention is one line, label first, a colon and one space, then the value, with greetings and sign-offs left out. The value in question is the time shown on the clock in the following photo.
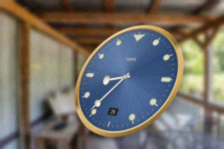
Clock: 8:36
